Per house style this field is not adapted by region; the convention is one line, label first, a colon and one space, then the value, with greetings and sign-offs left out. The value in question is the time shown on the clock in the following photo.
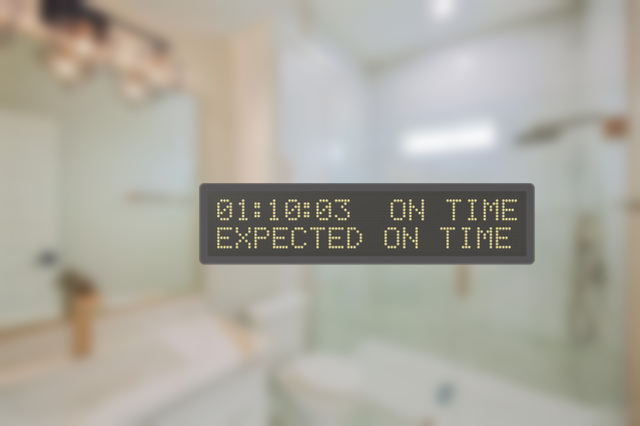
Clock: 1:10:03
